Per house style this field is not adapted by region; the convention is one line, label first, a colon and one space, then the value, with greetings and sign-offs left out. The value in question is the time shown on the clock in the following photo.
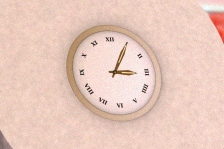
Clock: 3:05
